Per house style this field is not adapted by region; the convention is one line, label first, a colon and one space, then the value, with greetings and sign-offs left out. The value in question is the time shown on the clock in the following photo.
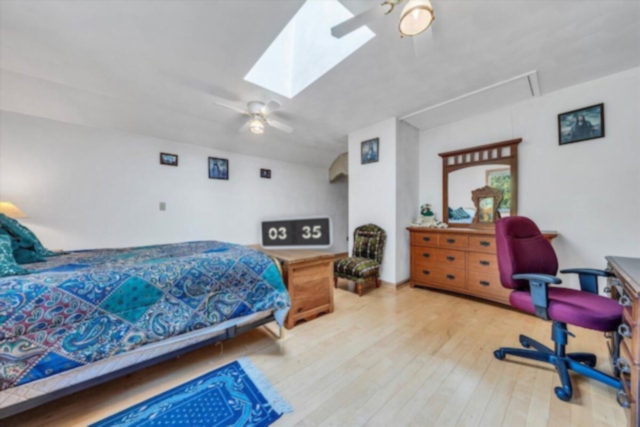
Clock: 3:35
